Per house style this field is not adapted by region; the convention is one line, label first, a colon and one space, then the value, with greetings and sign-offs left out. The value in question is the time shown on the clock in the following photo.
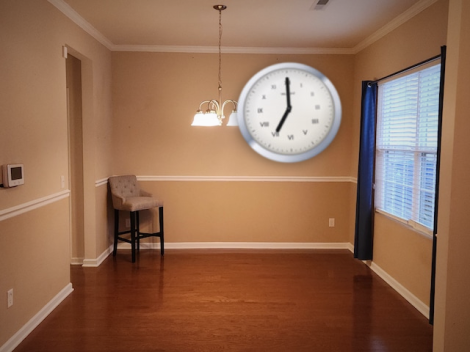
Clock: 7:00
